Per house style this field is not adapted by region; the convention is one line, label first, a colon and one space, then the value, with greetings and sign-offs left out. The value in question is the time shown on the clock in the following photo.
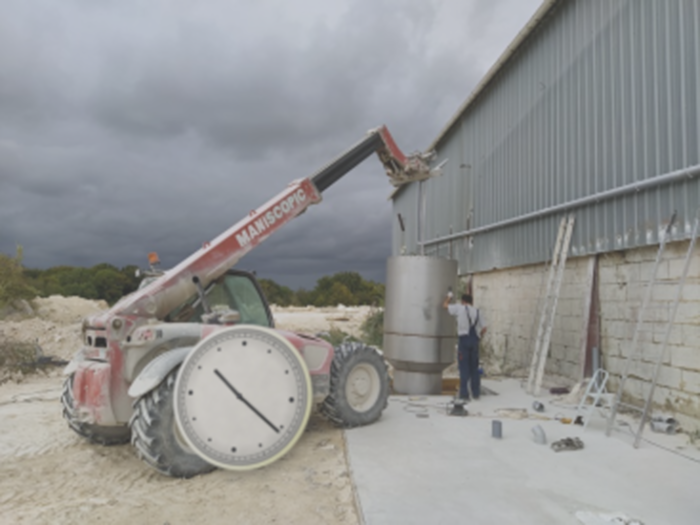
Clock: 10:21
